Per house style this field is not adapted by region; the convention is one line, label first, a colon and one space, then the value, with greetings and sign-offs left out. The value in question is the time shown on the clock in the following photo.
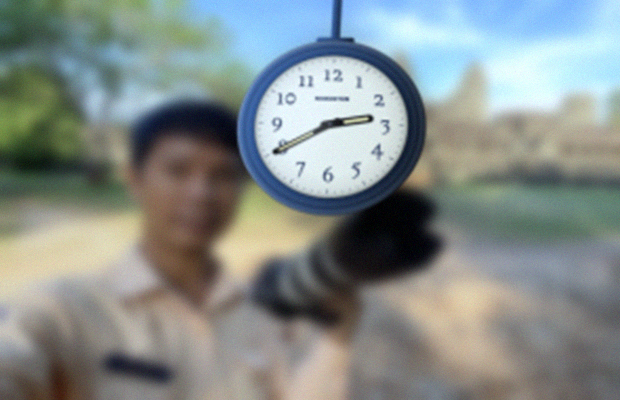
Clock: 2:40
